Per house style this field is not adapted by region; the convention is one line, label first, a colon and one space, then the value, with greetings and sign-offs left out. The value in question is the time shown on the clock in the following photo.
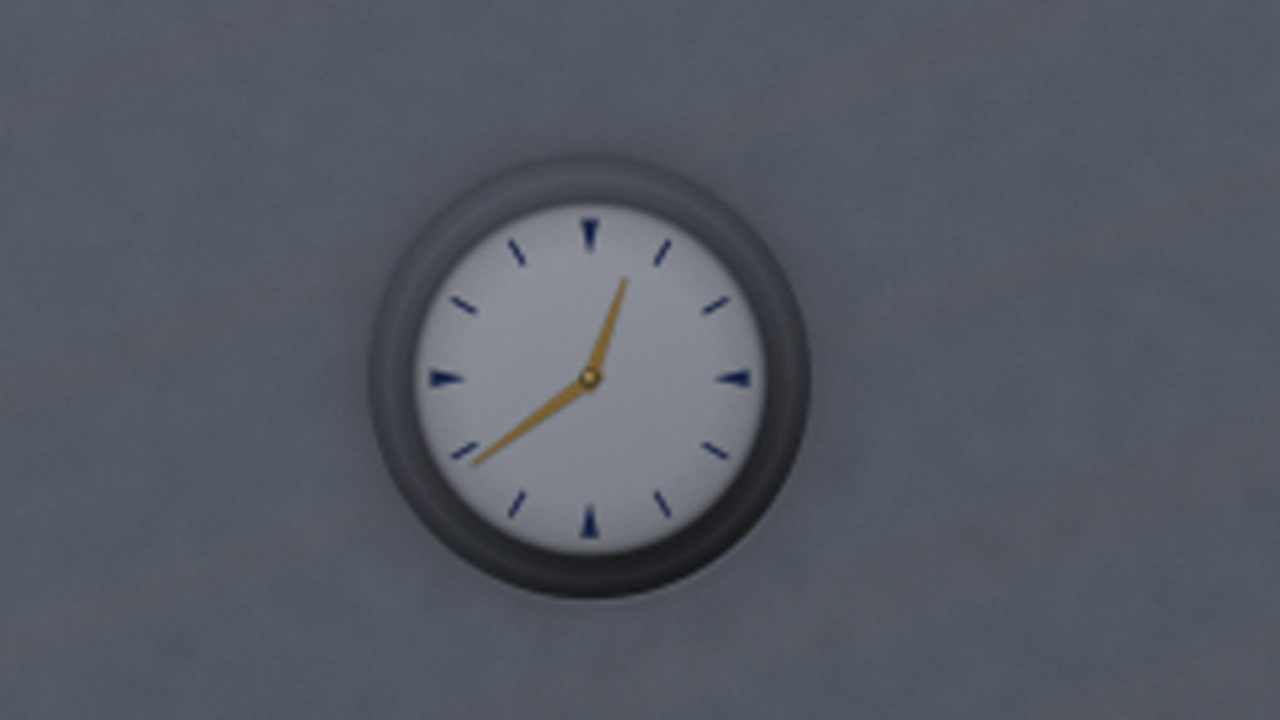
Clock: 12:39
